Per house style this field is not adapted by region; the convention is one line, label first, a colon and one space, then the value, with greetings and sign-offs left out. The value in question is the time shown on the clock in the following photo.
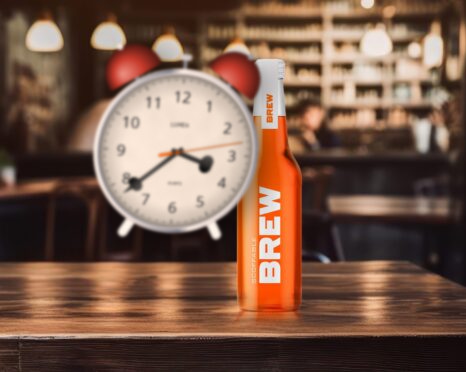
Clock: 3:38:13
